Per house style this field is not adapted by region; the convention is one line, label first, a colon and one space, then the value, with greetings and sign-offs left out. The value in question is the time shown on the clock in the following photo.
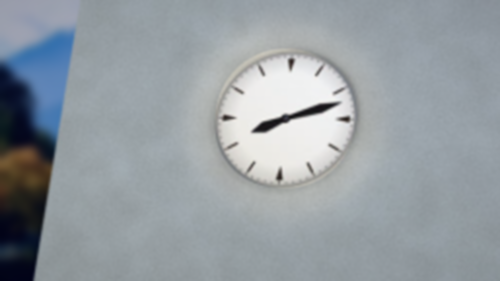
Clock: 8:12
